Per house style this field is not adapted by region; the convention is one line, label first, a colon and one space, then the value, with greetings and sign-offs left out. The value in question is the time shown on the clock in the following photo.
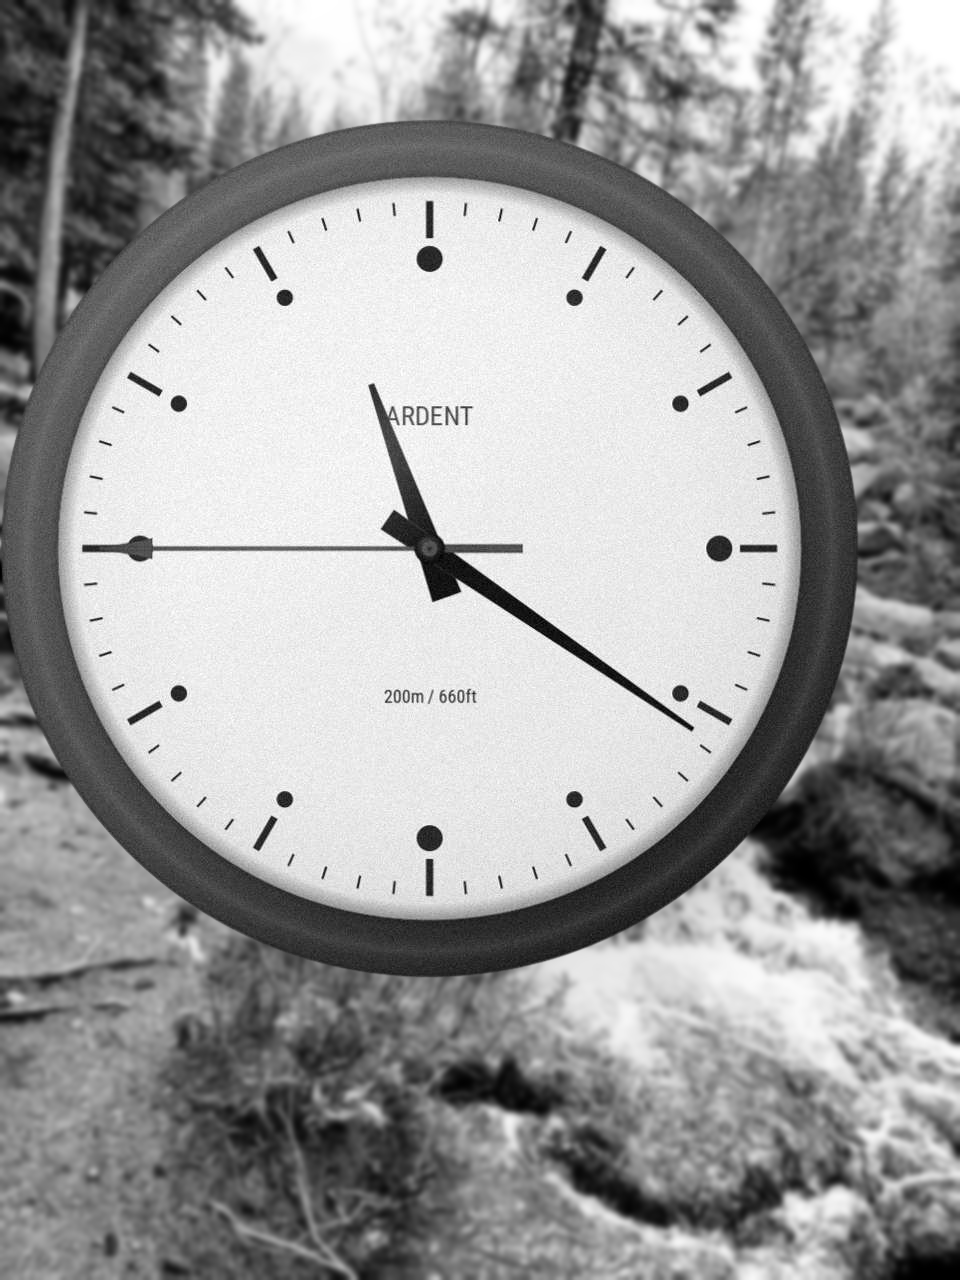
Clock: 11:20:45
